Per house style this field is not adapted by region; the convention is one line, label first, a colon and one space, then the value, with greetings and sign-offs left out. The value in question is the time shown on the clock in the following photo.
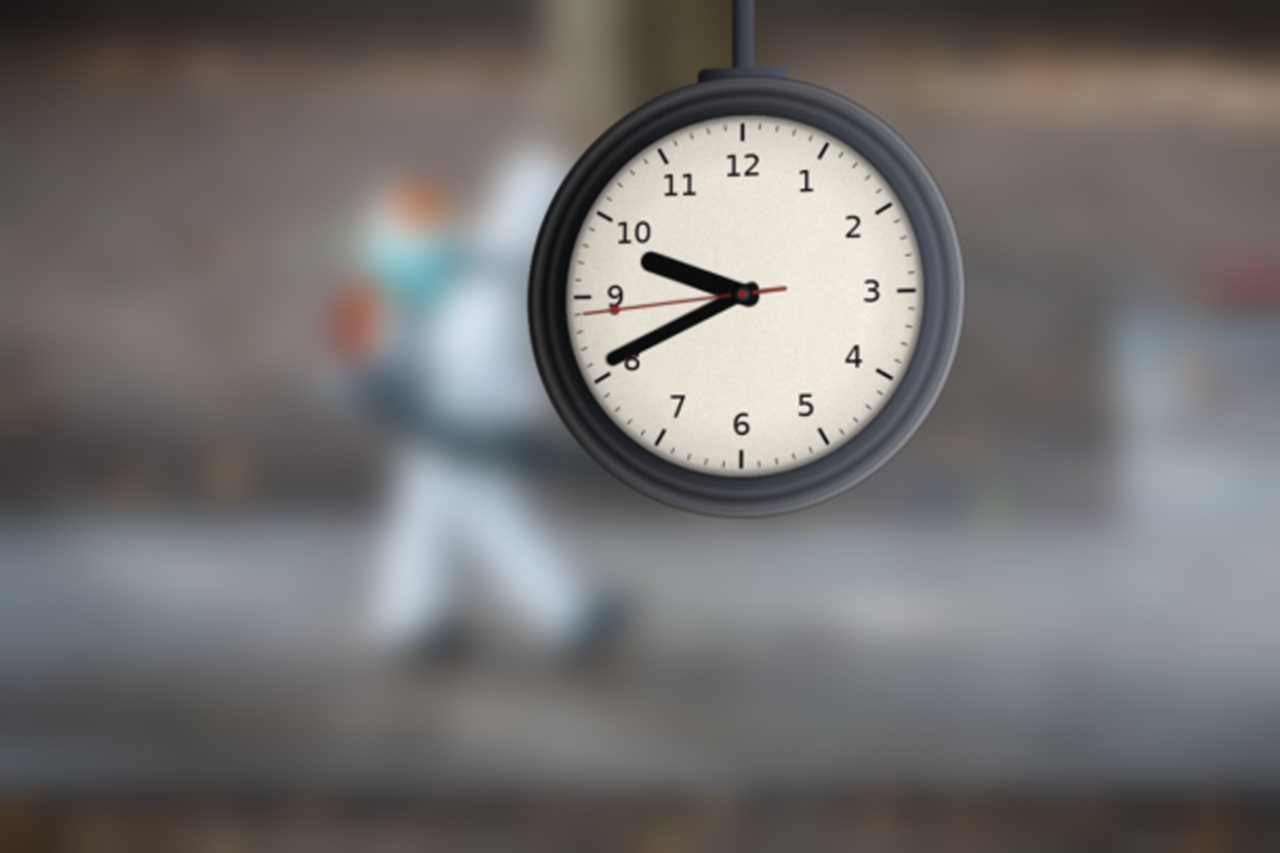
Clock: 9:40:44
